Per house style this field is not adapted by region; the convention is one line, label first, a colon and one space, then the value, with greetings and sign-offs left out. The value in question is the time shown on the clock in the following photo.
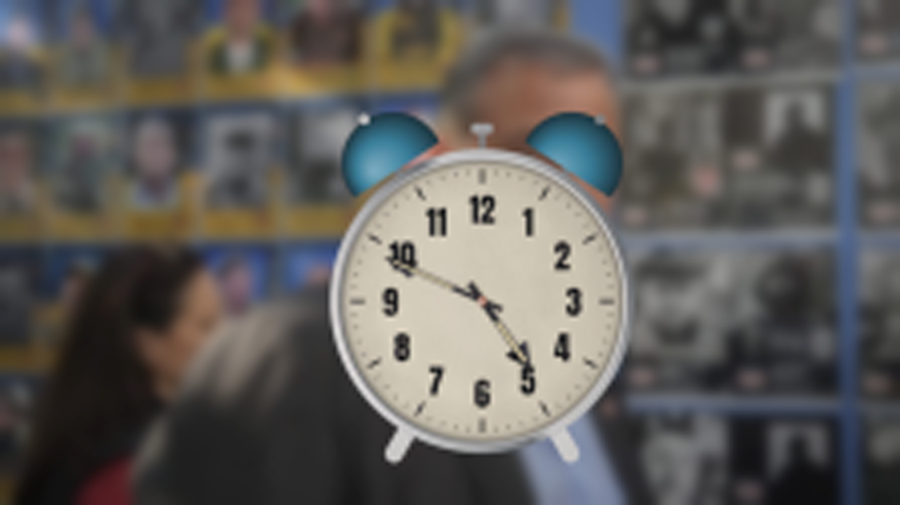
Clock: 4:49
